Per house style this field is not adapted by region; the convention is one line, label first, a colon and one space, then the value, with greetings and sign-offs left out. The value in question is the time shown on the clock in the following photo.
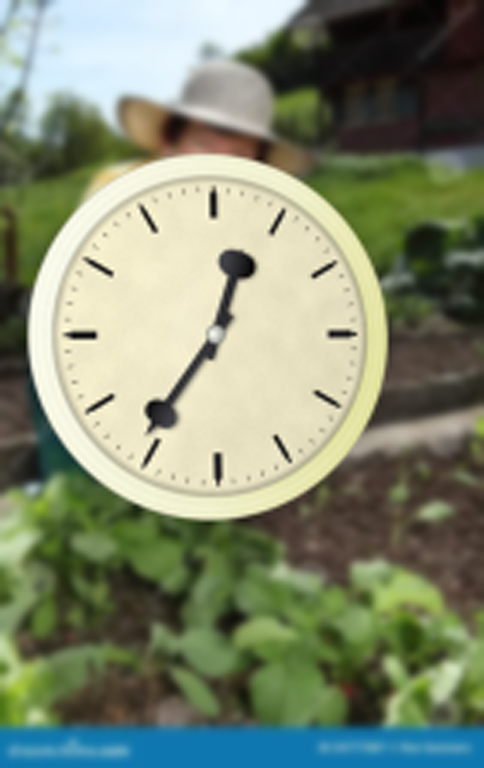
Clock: 12:36
